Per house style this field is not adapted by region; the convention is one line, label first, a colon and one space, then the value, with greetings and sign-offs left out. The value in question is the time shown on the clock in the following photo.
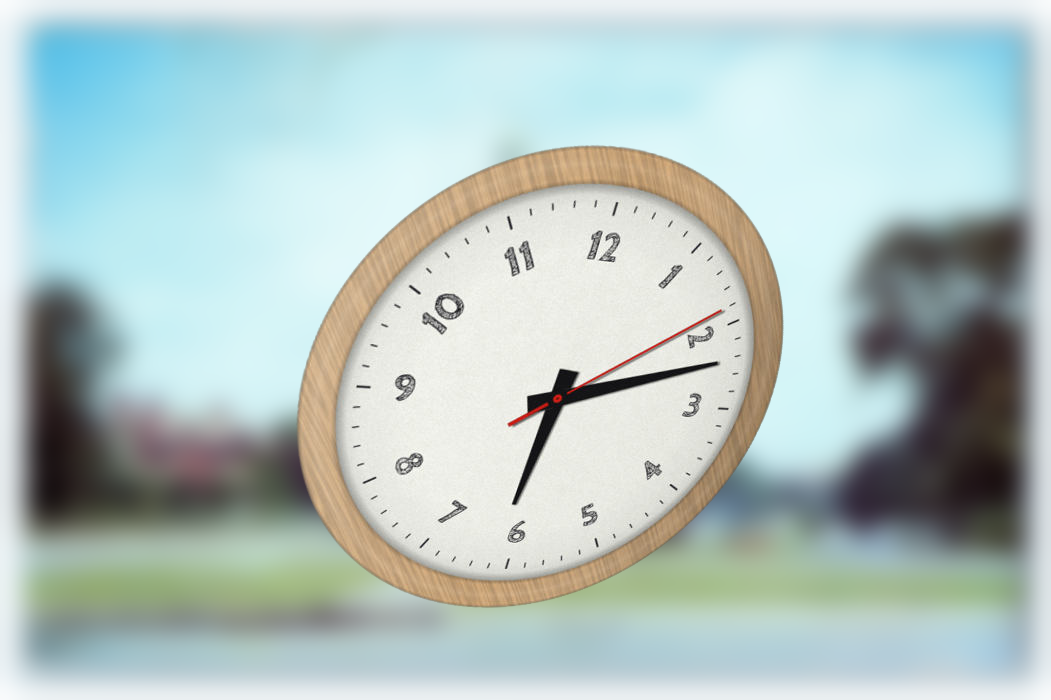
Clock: 6:12:09
